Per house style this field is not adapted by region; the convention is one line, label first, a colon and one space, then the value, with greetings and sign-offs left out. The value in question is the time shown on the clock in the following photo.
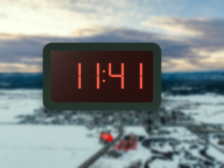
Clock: 11:41
